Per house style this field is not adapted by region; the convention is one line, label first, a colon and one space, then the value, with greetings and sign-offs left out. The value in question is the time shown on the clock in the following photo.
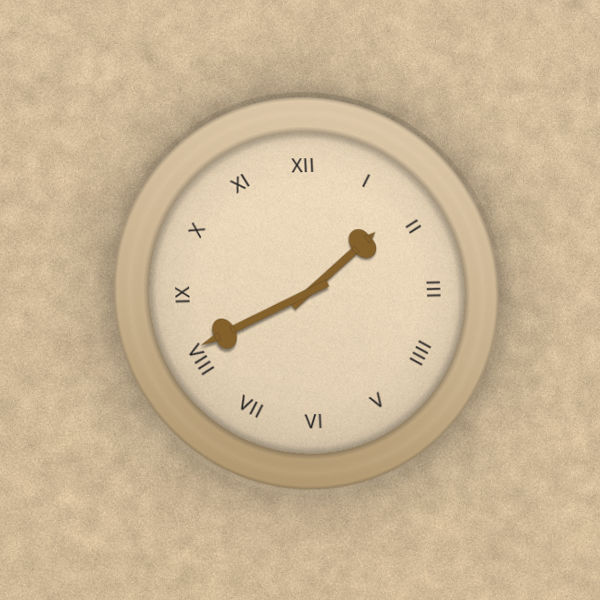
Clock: 1:41
